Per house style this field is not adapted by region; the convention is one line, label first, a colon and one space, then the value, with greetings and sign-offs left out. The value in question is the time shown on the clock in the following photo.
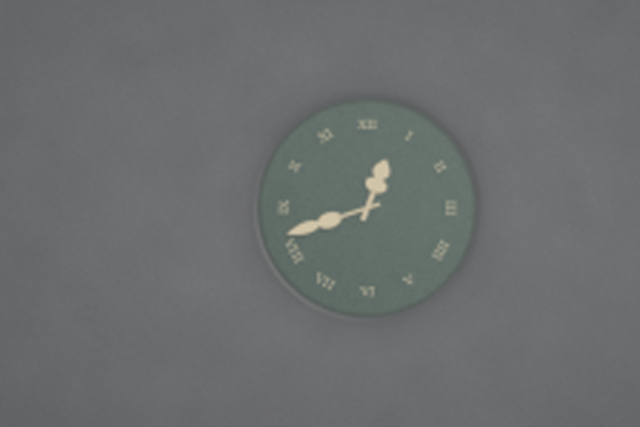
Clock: 12:42
